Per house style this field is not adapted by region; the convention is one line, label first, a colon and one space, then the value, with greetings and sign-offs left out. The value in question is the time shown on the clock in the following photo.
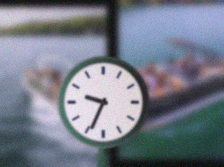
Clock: 9:34
